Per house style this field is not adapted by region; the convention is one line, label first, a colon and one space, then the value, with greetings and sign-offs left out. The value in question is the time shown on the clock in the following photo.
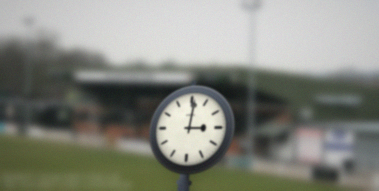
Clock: 3:01
